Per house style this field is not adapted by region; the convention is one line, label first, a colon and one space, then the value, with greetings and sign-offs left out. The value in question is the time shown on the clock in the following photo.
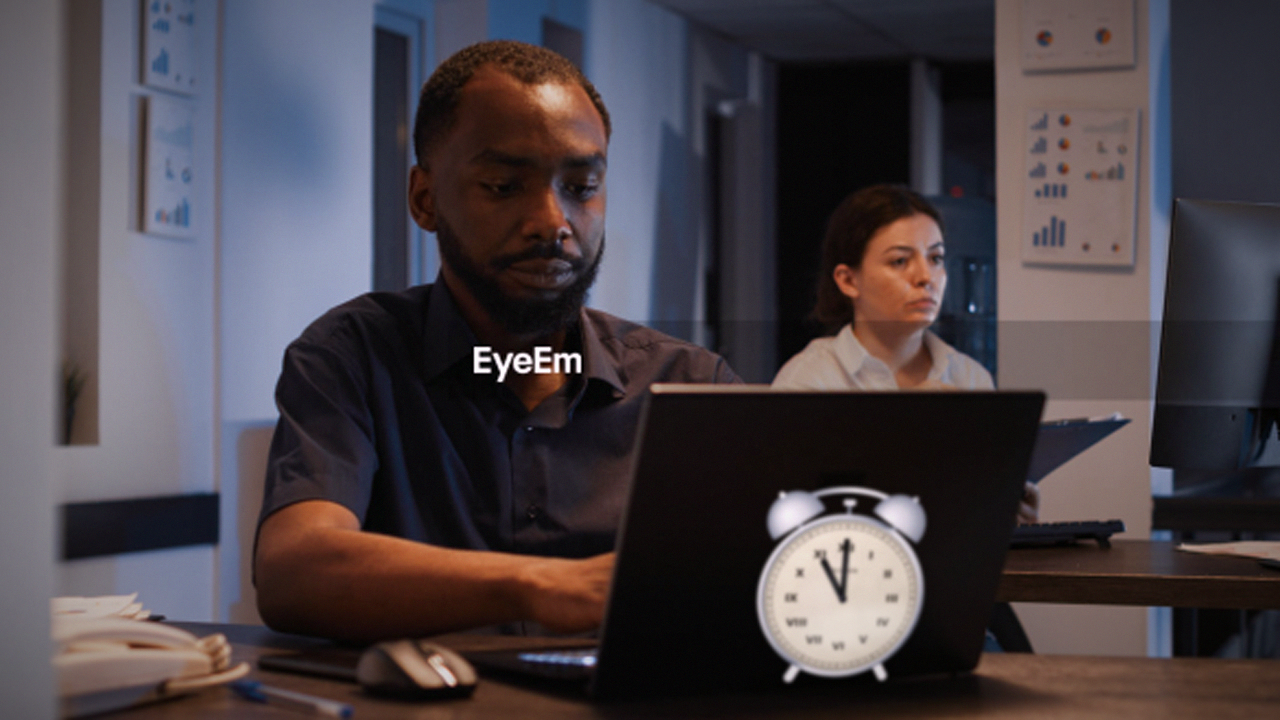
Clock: 11:00
